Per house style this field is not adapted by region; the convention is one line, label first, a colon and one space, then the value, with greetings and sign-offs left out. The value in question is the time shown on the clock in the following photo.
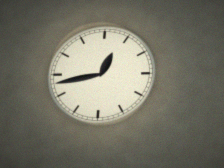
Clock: 12:43
